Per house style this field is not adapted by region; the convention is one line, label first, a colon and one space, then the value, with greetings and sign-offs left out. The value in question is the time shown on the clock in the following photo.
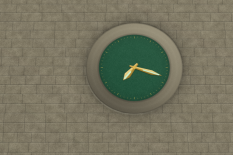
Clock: 7:18
